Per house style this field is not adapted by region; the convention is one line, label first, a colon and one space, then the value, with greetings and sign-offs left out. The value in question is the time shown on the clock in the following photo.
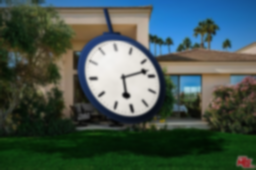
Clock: 6:13
